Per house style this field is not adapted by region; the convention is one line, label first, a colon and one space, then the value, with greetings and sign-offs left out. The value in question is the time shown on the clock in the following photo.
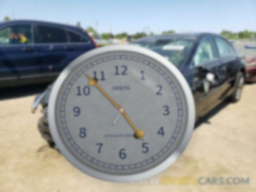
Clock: 4:53:05
